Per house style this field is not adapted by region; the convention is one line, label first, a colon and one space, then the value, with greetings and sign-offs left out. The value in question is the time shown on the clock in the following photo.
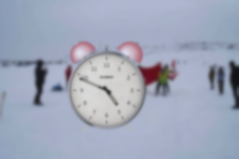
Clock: 4:49
